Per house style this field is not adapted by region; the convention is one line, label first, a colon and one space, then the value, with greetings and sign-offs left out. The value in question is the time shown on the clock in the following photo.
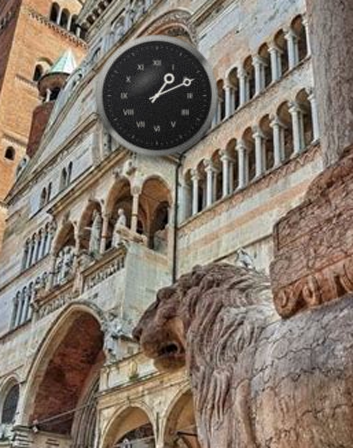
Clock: 1:11
